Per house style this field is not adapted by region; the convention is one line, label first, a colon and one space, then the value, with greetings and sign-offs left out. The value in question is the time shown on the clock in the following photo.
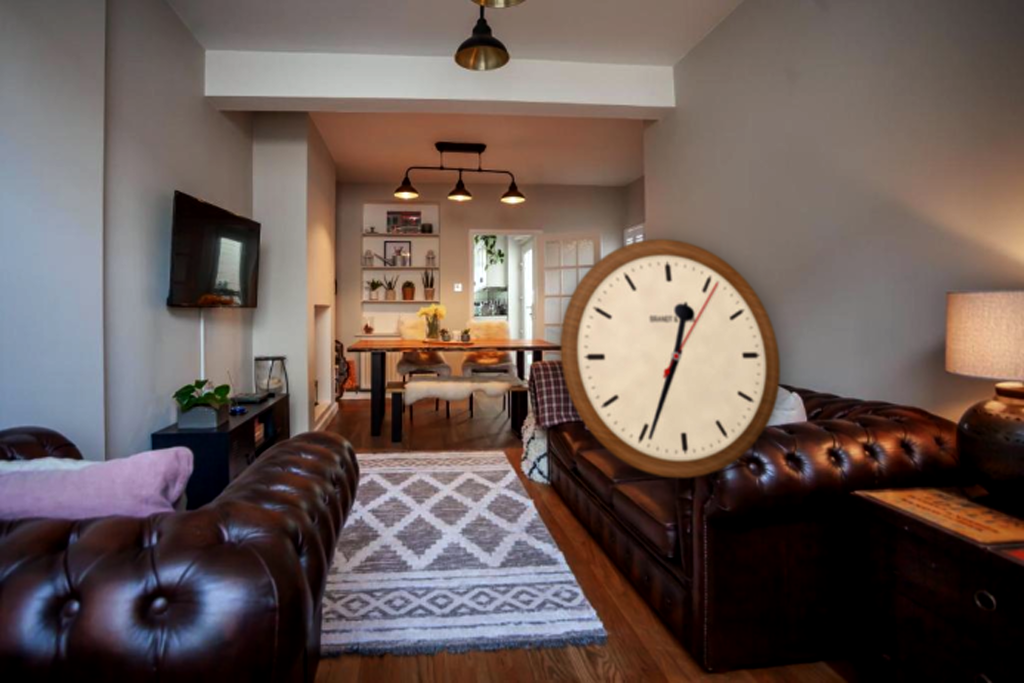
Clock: 12:34:06
